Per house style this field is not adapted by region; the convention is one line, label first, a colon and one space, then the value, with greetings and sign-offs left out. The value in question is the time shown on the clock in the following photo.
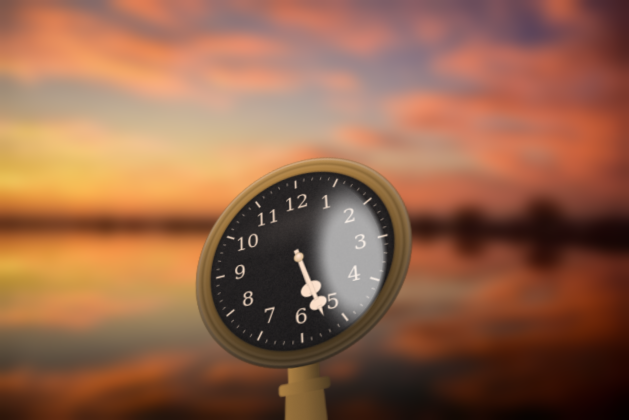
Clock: 5:27
